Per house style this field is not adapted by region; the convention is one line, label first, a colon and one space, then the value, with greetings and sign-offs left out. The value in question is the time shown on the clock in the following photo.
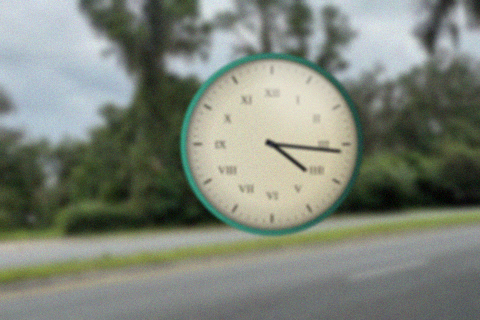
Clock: 4:16
